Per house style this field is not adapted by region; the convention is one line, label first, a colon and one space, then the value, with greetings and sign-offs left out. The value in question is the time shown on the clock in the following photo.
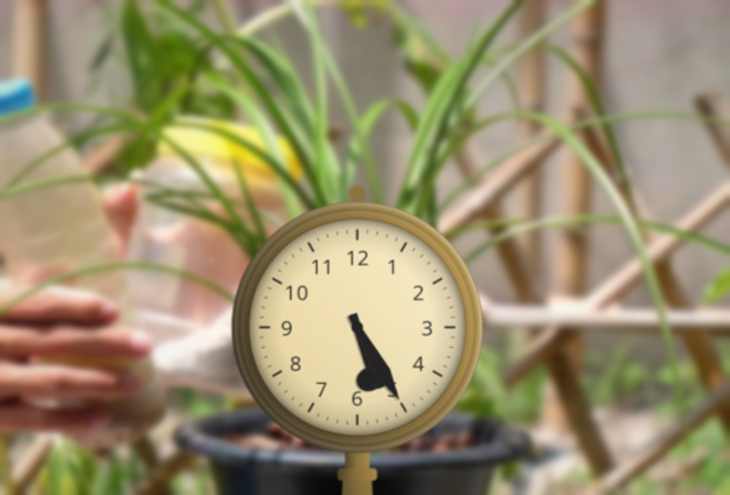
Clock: 5:25
